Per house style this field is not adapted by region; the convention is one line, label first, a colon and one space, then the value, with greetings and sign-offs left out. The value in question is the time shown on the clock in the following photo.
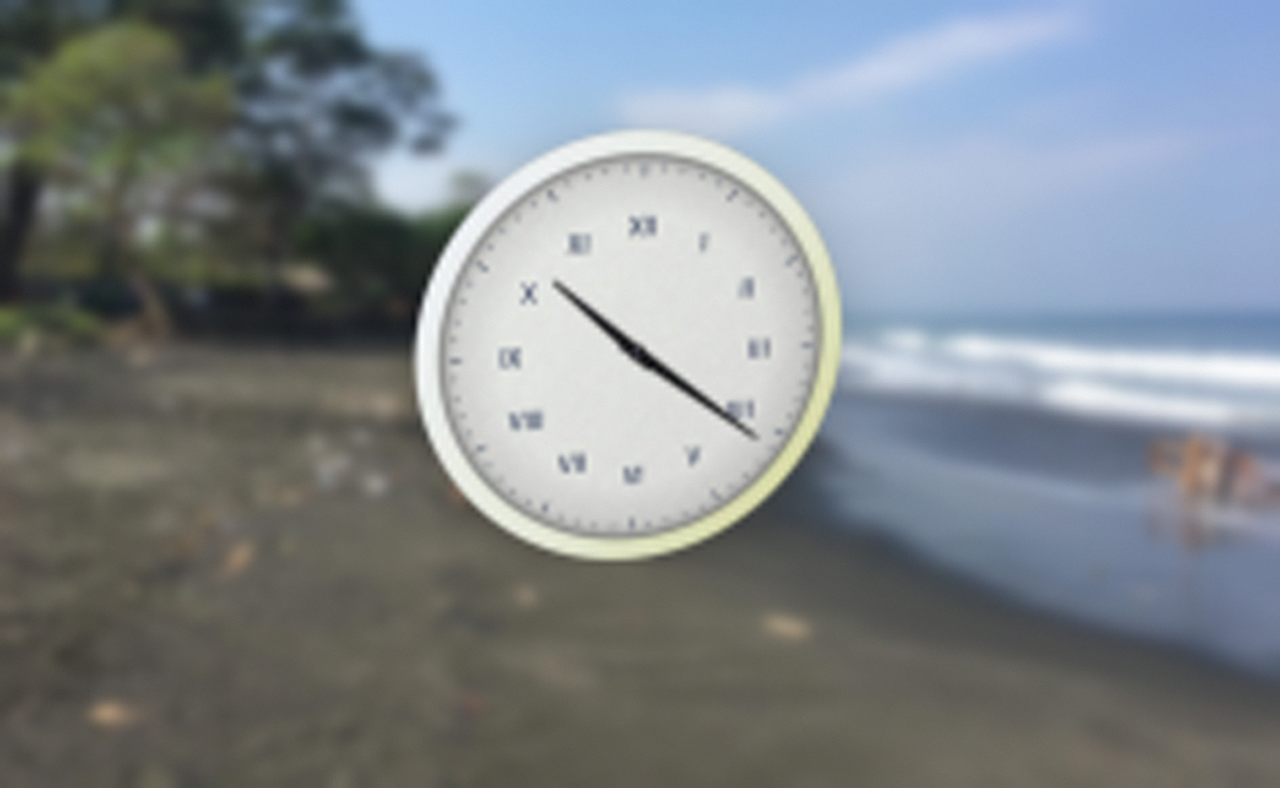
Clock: 10:21
